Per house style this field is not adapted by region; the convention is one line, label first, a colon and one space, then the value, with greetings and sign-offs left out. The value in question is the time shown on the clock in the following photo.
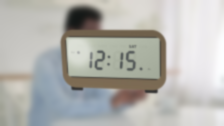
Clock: 12:15
